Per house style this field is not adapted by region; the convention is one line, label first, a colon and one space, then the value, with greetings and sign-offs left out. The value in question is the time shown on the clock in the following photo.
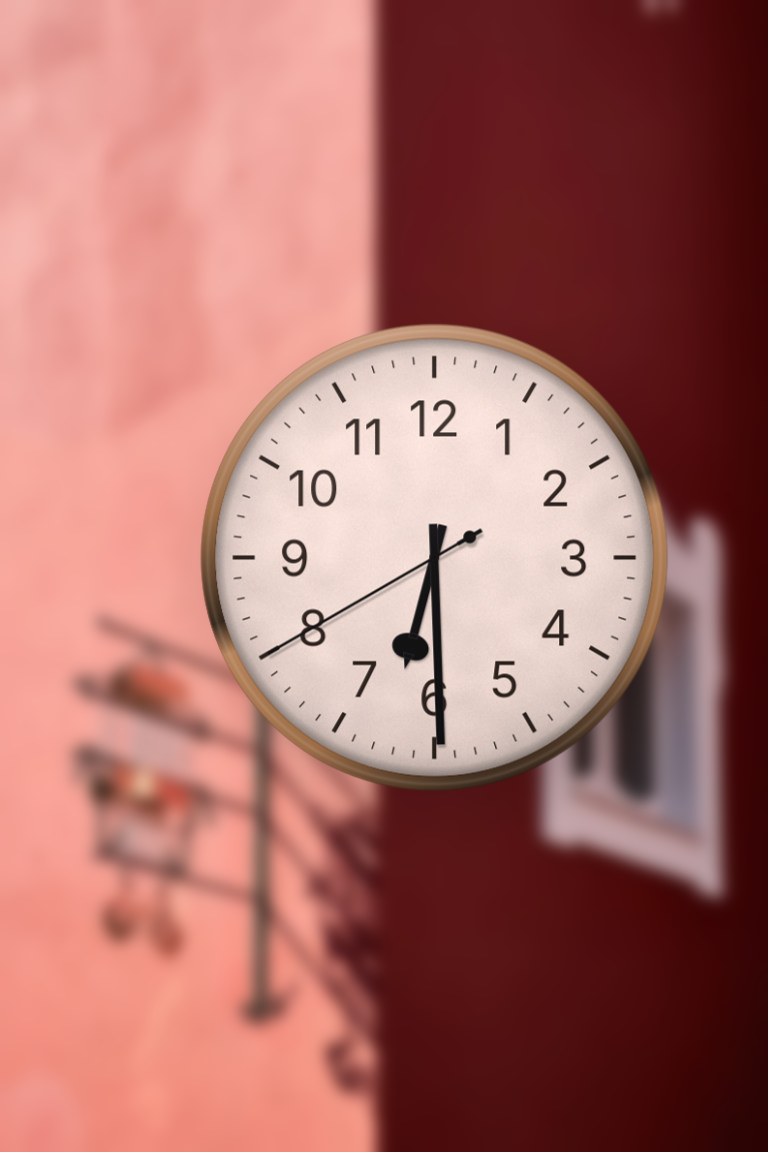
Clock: 6:29:40
